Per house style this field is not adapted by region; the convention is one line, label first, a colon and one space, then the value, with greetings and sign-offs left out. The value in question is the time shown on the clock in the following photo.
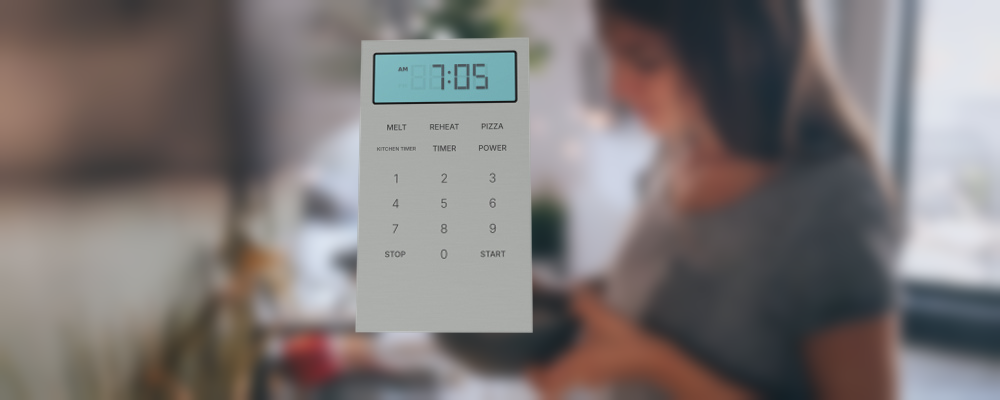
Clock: 7:05
